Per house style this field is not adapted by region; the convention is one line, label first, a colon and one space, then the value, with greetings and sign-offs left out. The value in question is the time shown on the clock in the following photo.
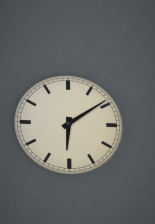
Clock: 6:09
